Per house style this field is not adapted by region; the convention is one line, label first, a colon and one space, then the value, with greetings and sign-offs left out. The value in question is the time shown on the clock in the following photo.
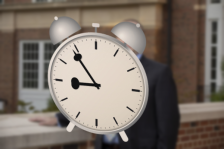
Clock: 8:54
